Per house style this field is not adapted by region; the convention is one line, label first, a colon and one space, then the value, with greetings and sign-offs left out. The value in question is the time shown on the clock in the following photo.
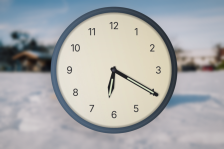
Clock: 6:20
